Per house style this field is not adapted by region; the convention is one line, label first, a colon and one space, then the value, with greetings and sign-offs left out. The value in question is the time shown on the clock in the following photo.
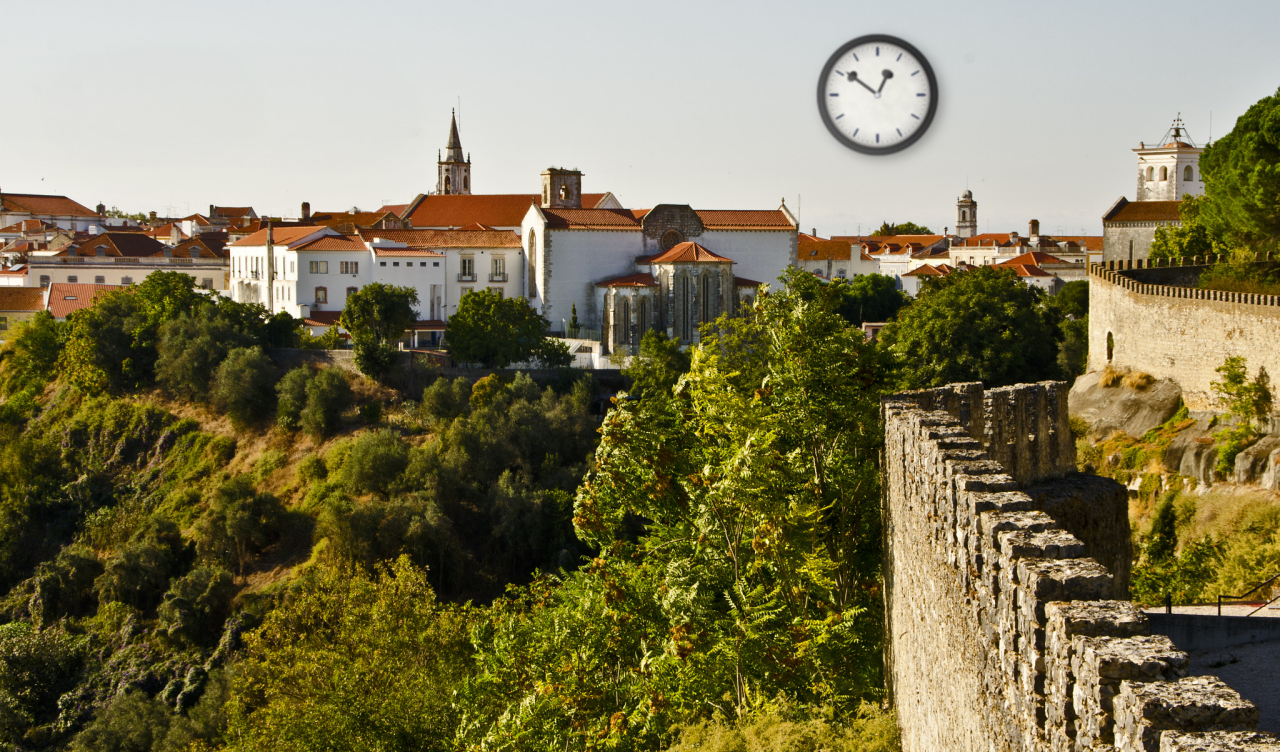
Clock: 12:51
